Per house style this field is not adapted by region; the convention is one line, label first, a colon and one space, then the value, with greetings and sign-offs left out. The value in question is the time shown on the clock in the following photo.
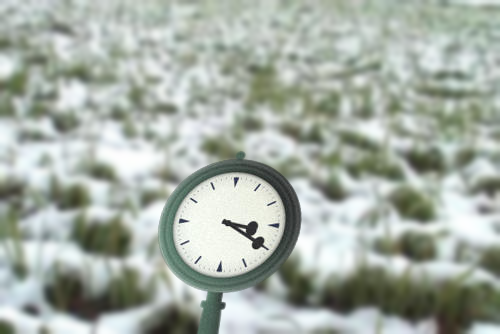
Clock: 3:20
